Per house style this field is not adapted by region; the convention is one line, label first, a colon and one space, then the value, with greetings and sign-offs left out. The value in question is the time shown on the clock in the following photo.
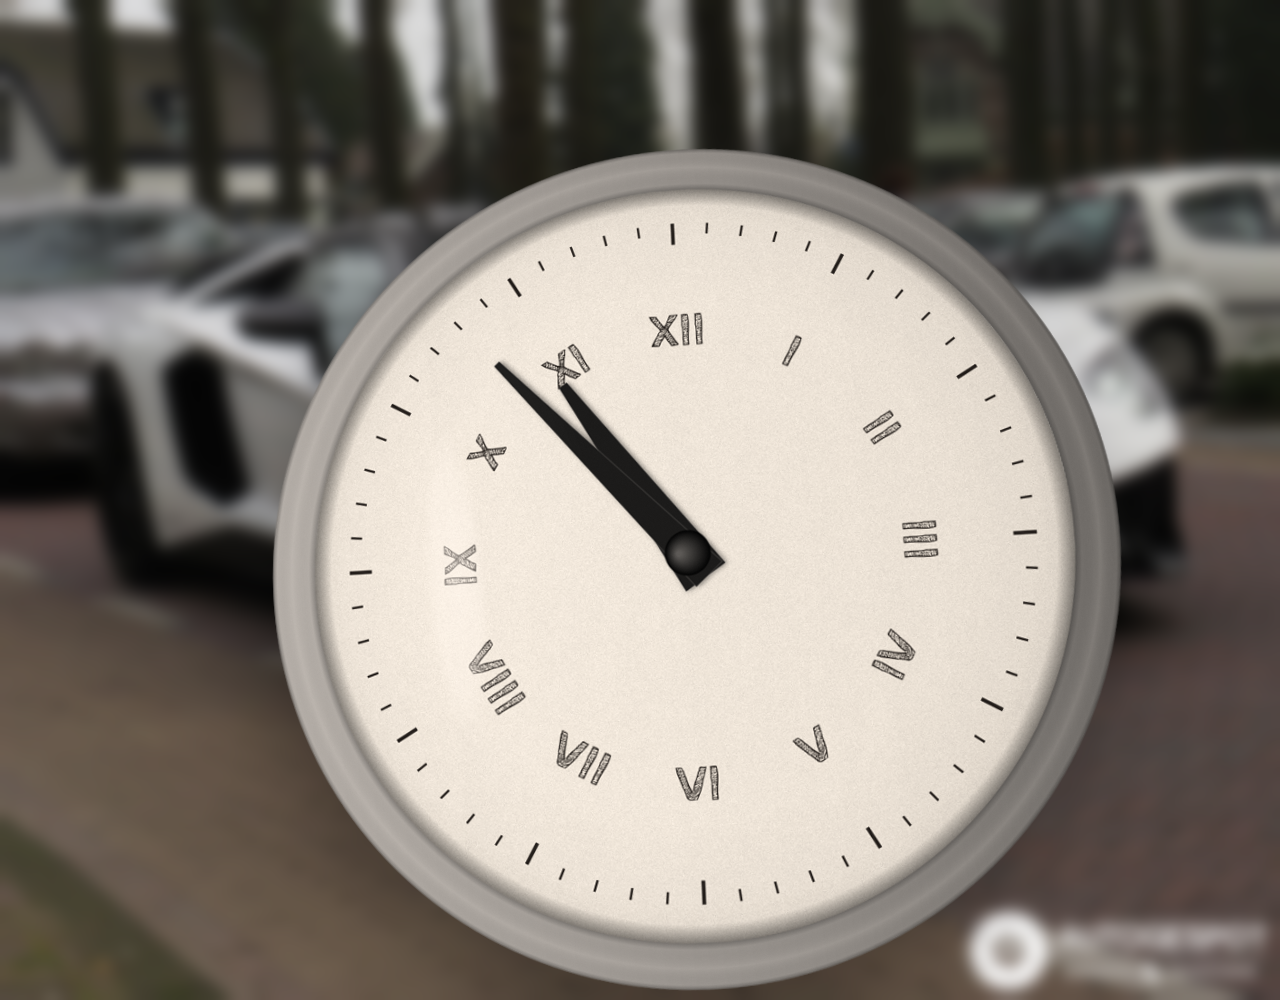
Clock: 10:53
